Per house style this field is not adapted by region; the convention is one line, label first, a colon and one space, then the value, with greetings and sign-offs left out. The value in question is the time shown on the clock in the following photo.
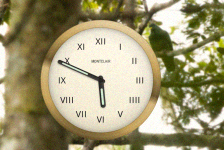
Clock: 5:49
